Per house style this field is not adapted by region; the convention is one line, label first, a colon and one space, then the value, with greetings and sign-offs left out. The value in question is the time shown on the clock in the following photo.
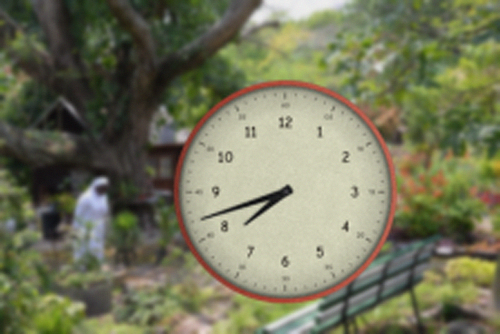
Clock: 7:42
